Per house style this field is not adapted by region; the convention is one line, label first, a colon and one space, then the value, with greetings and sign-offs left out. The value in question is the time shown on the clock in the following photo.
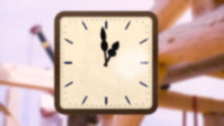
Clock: 12:59
